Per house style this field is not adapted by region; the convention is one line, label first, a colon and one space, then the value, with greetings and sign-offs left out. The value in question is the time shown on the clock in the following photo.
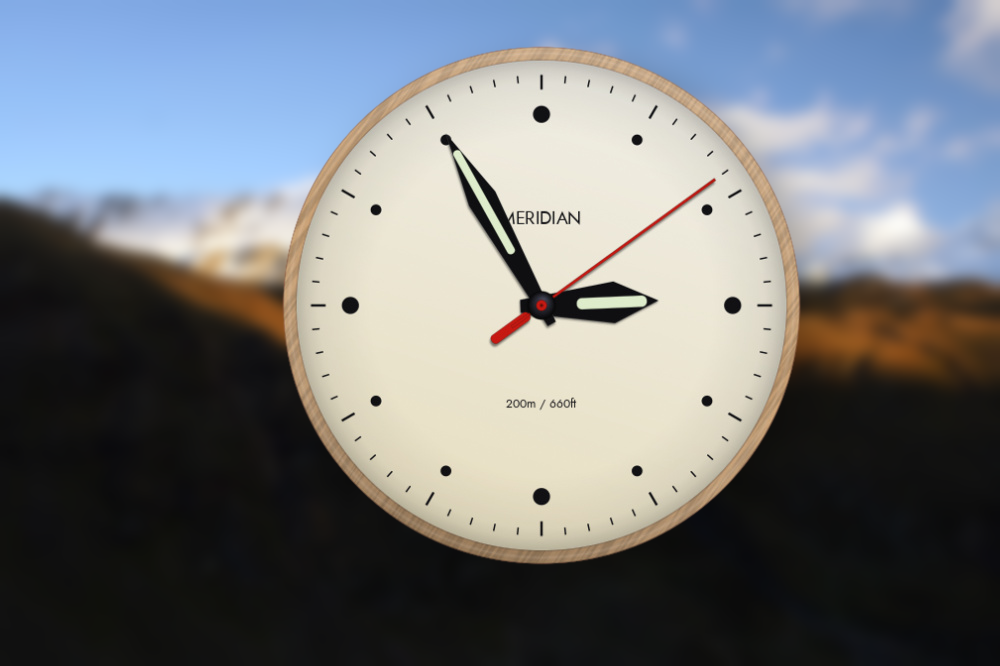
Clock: 2:55:09
